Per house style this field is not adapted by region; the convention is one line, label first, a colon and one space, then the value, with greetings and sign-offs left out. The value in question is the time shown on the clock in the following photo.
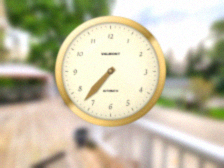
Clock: 7:37
